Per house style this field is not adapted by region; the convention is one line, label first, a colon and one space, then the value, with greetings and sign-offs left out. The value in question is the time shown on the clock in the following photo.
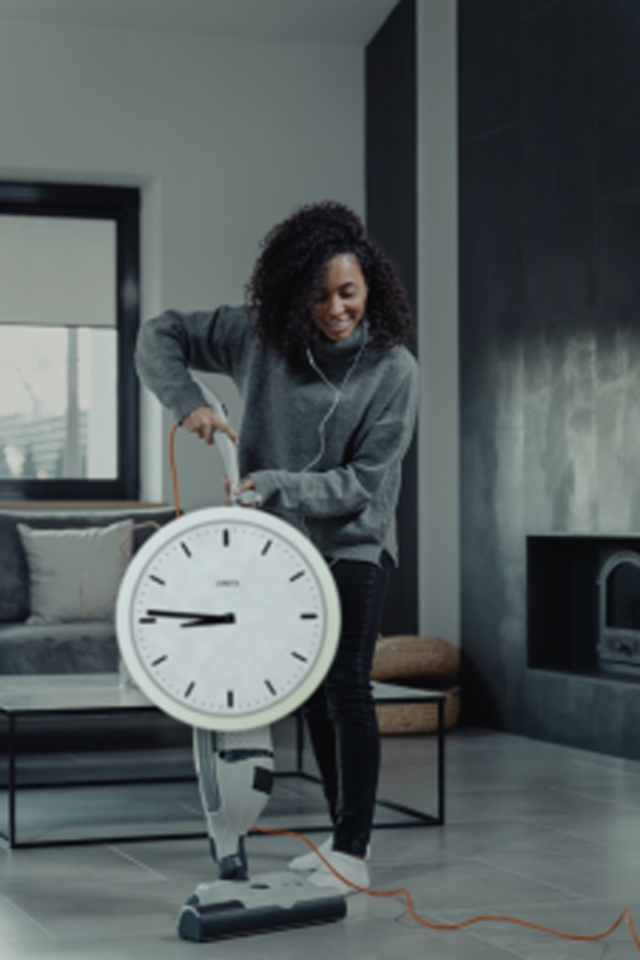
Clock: 8:46
